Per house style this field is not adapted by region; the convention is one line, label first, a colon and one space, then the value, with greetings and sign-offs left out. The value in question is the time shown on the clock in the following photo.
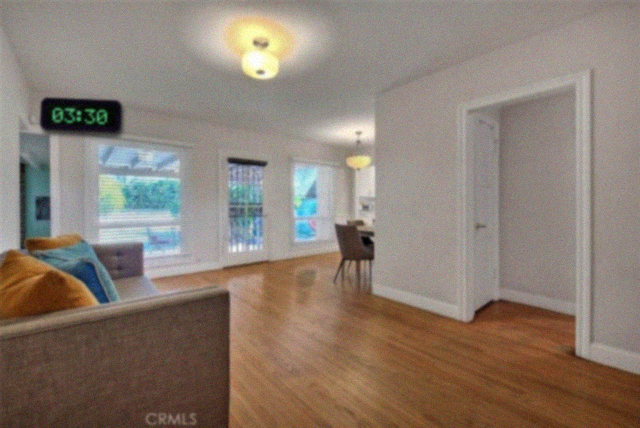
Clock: 3:30
